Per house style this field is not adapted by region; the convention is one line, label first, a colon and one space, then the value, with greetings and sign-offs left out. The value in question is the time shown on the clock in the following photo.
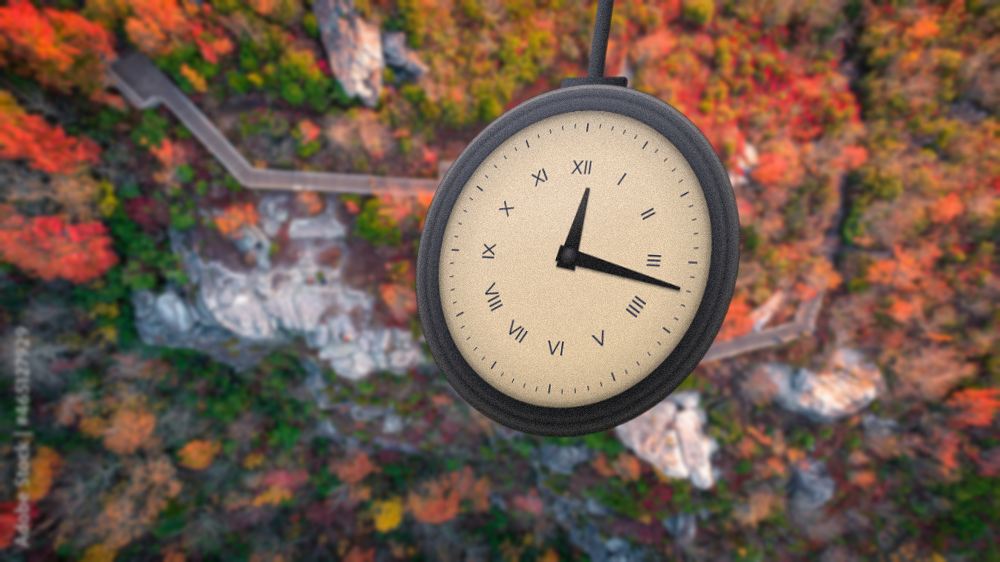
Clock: 12:17
